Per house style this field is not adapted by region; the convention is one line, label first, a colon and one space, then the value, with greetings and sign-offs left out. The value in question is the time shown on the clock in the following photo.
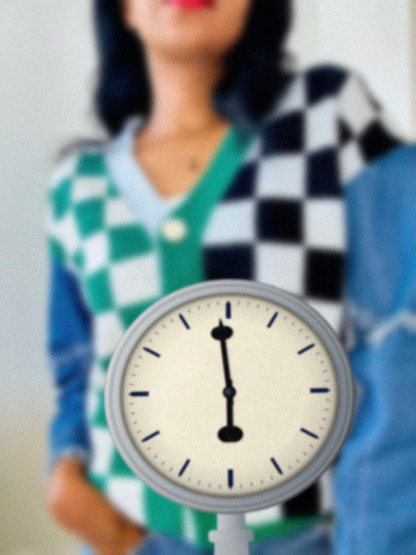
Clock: 5:59
